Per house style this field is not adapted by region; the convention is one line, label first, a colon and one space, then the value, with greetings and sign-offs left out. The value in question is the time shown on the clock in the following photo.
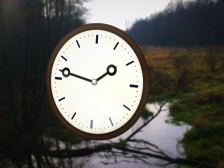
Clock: 1:47
